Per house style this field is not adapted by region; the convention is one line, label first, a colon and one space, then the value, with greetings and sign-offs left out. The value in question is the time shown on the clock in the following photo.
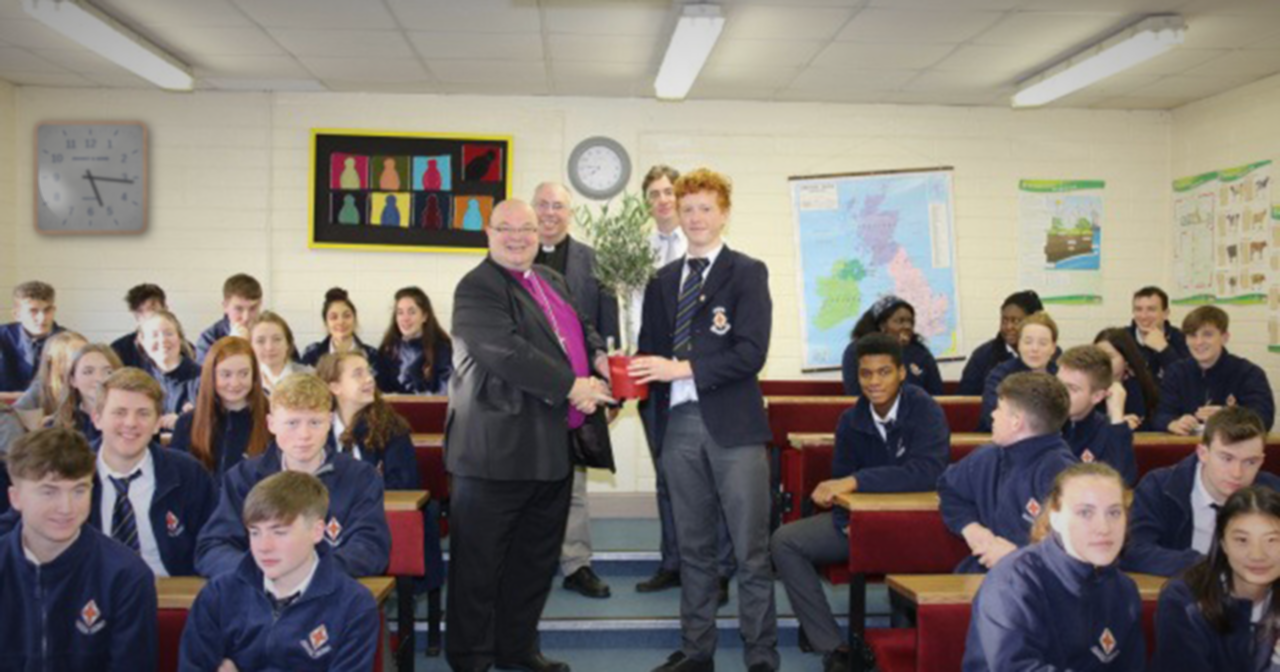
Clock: 5:16
